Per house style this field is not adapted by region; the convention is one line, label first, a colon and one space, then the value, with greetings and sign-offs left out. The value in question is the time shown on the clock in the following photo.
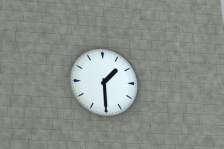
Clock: 1:30
